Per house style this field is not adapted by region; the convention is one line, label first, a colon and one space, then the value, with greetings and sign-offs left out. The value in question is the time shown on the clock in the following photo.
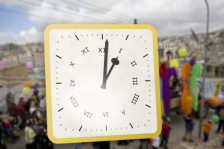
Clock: 1:01
